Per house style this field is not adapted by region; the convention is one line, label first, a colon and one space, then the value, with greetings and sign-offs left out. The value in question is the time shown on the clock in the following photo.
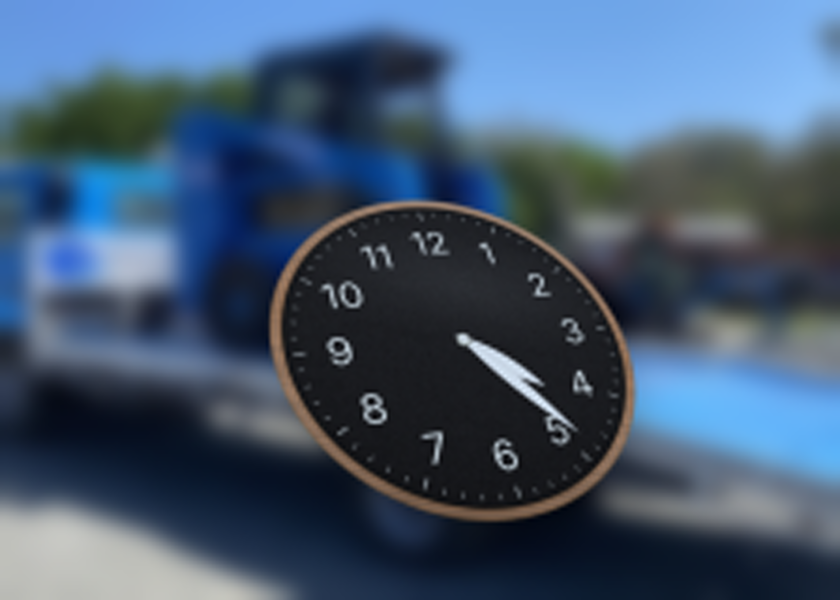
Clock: 4:24
